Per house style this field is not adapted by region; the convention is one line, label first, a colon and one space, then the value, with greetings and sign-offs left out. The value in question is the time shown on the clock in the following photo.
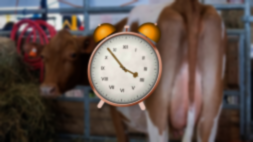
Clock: 3:53
